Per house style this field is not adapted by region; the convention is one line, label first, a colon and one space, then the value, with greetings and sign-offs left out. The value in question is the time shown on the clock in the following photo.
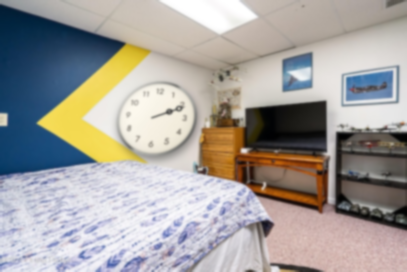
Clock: 2:11
